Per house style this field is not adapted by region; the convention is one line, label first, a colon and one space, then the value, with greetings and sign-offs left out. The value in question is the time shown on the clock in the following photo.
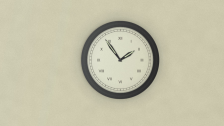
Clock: 1:54
